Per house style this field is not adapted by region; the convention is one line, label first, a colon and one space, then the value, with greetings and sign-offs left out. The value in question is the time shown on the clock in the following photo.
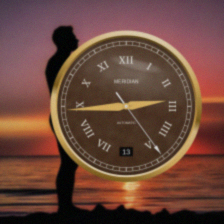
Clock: 2:44:24
